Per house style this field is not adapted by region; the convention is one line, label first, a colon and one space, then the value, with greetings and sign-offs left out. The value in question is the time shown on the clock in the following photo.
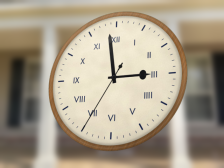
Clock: 2:58:35
